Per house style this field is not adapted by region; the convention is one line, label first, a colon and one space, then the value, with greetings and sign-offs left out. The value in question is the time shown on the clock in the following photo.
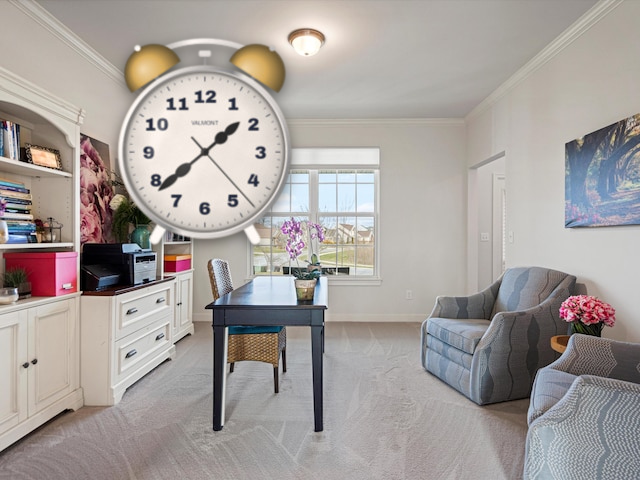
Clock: 1:38:23
